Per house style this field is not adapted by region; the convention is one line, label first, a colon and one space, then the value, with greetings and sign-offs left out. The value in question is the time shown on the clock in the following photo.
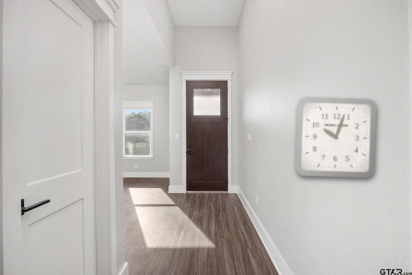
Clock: 10:03
